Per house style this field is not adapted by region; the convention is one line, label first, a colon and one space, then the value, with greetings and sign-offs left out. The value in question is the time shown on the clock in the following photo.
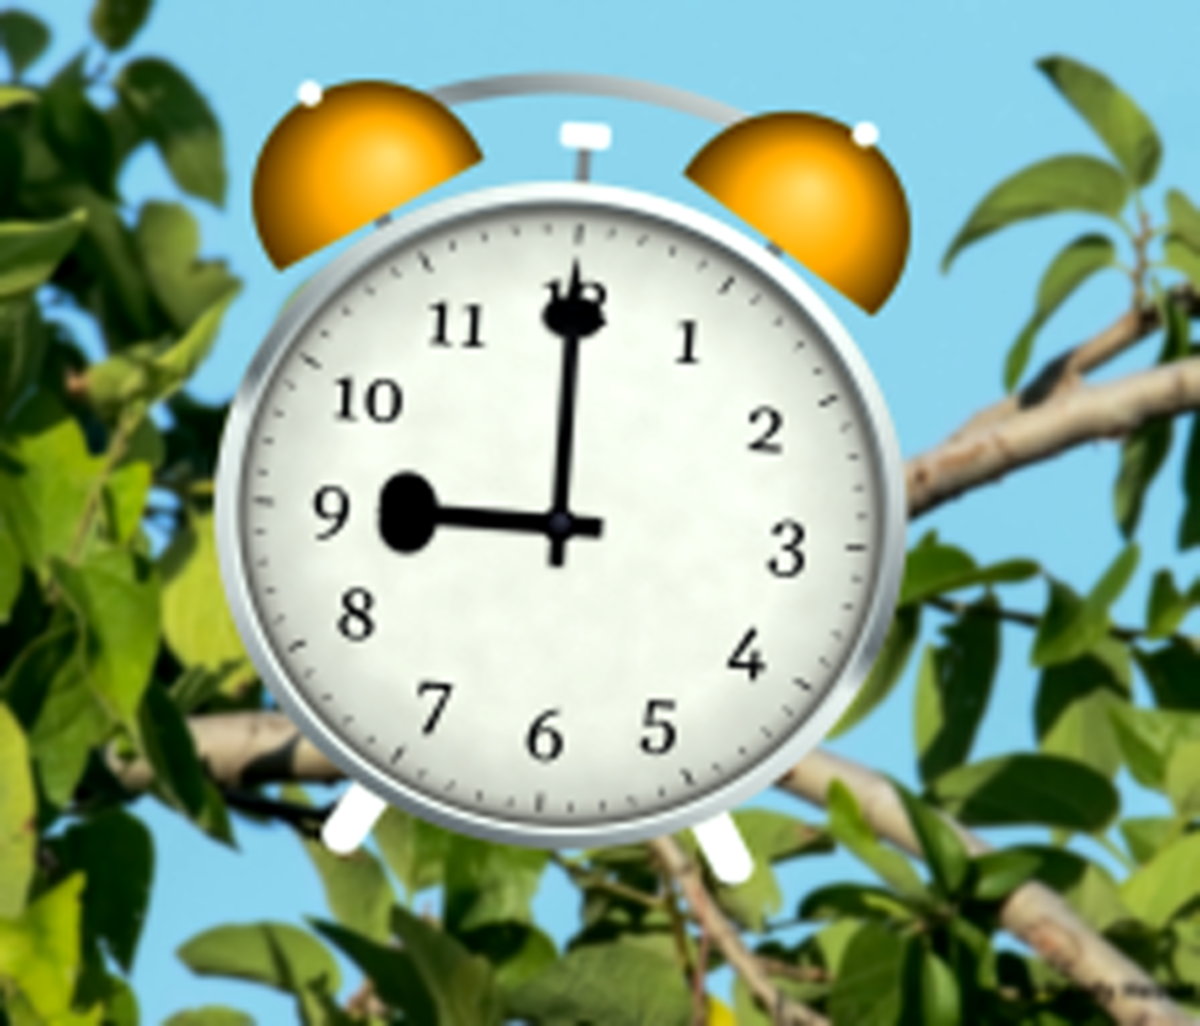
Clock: 9:00
